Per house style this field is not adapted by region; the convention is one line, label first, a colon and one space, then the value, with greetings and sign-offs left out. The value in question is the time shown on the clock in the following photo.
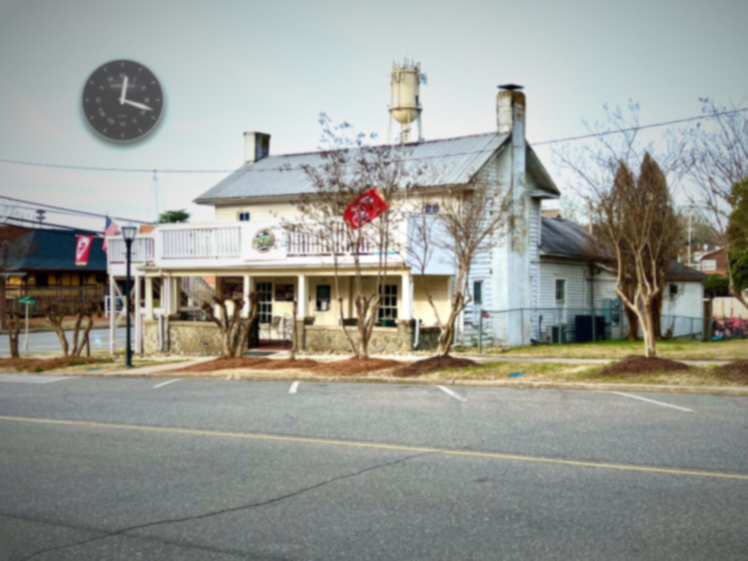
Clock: 12:18
